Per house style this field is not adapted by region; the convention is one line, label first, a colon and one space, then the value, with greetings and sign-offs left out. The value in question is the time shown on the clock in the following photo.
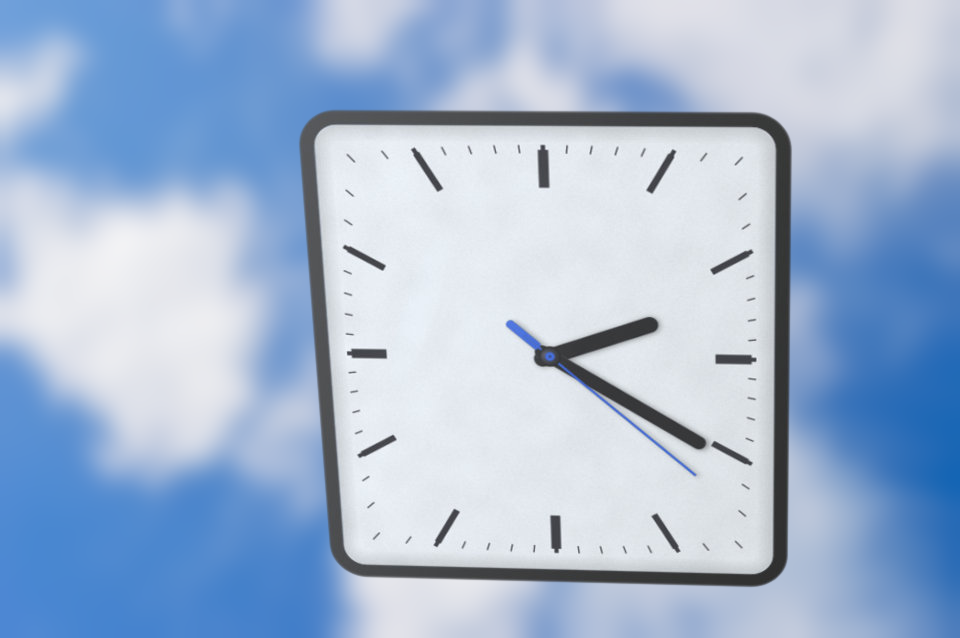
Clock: 2:20:22
